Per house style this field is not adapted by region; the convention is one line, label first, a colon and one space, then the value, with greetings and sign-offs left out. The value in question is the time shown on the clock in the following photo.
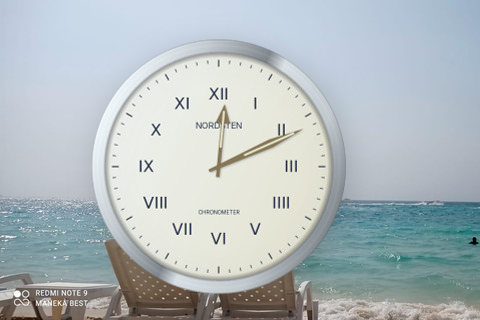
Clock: 12:11
